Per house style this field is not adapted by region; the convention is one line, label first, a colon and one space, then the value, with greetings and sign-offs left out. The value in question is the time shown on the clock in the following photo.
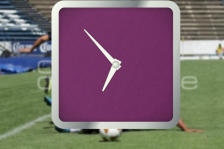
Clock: 6:53
